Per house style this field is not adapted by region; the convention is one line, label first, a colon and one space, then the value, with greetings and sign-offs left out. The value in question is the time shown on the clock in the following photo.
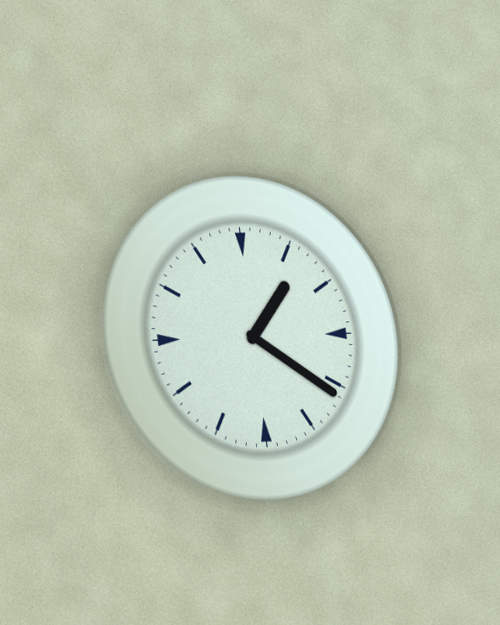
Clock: 1:21
